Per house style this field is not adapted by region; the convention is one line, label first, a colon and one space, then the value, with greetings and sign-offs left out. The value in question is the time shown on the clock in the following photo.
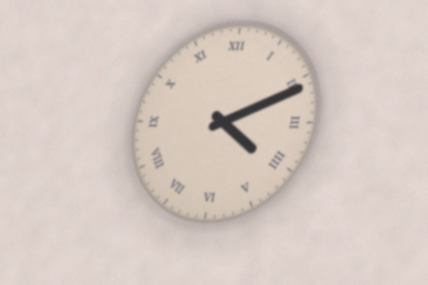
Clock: 4:11
